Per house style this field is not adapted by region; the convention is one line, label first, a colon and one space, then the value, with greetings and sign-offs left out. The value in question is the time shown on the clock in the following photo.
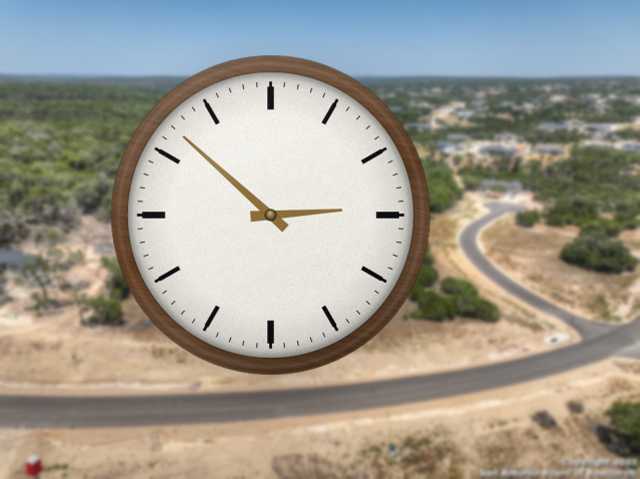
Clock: 2:52
